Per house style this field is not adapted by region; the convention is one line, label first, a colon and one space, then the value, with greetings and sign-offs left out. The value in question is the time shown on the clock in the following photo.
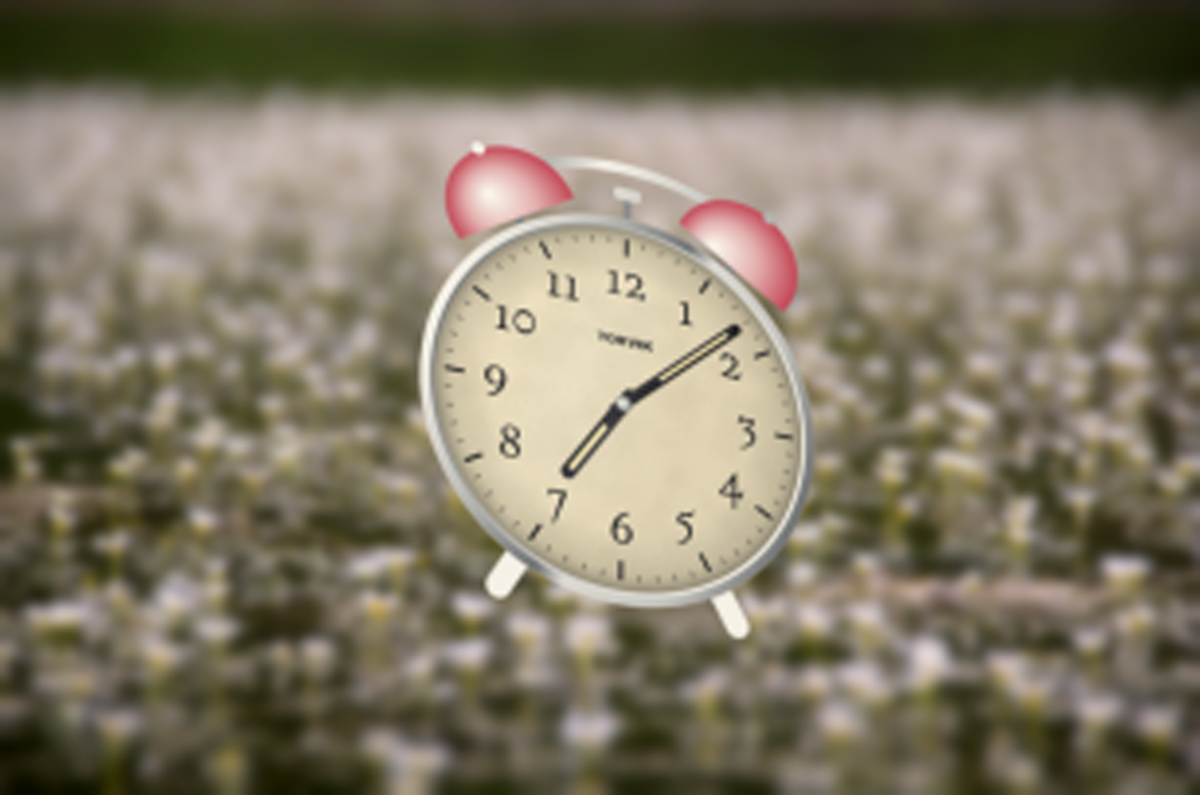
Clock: 7:08
